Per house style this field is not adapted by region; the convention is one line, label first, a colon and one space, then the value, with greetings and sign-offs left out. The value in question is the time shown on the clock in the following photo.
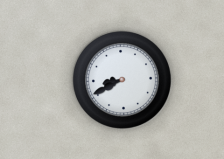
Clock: 8:41
